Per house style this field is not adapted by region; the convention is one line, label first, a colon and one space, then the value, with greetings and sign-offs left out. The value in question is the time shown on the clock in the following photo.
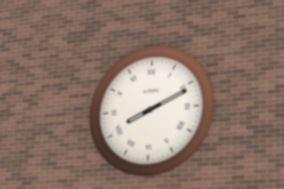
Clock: 8:11
